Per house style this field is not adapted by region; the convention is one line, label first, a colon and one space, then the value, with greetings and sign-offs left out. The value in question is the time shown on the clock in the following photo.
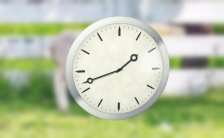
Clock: 1:42
